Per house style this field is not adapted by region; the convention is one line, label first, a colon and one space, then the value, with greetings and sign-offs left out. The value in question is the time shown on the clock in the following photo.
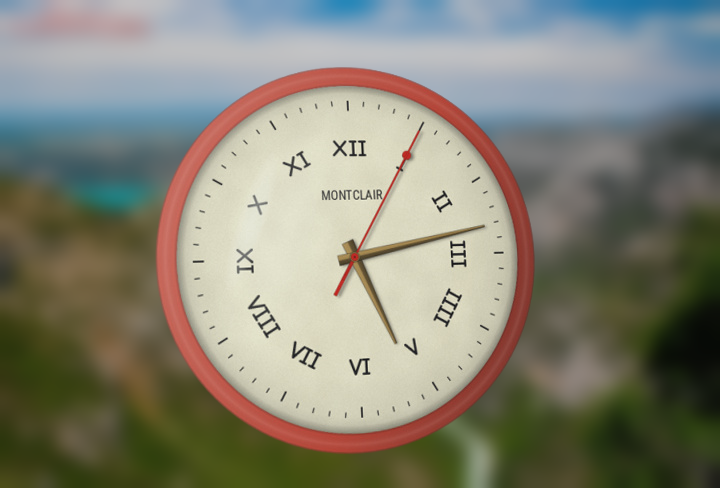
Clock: 5:13:05
